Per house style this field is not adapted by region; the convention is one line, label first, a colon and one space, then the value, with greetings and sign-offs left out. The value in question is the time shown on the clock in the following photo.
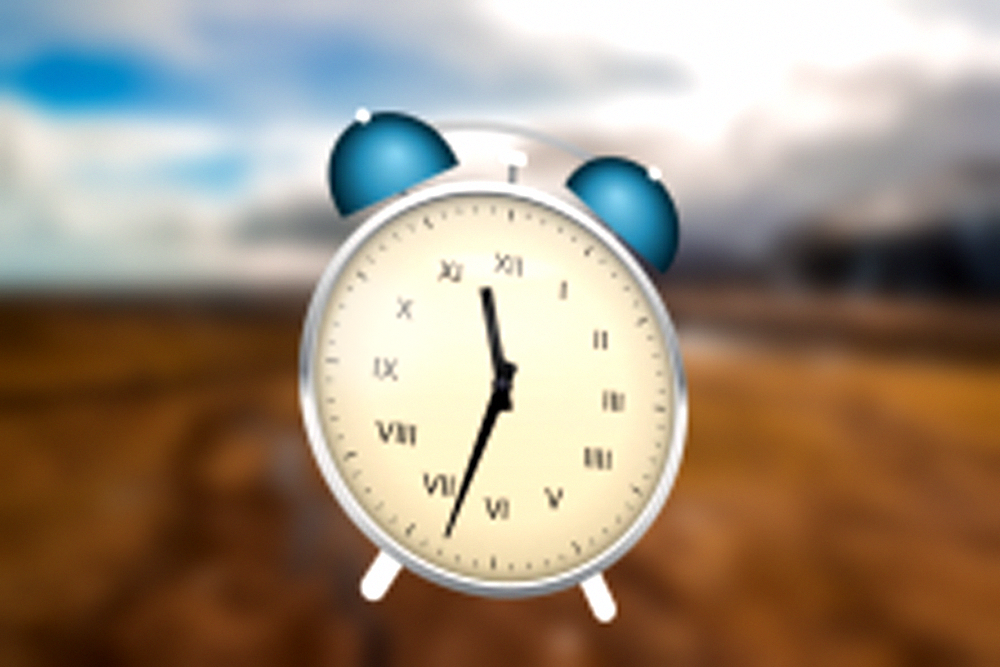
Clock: 11:33
